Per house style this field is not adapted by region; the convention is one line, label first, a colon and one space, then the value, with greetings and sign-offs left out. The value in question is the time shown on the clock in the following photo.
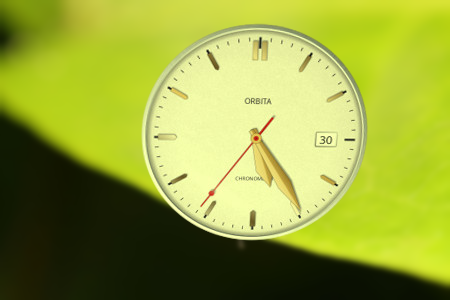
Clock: 5:24:36
